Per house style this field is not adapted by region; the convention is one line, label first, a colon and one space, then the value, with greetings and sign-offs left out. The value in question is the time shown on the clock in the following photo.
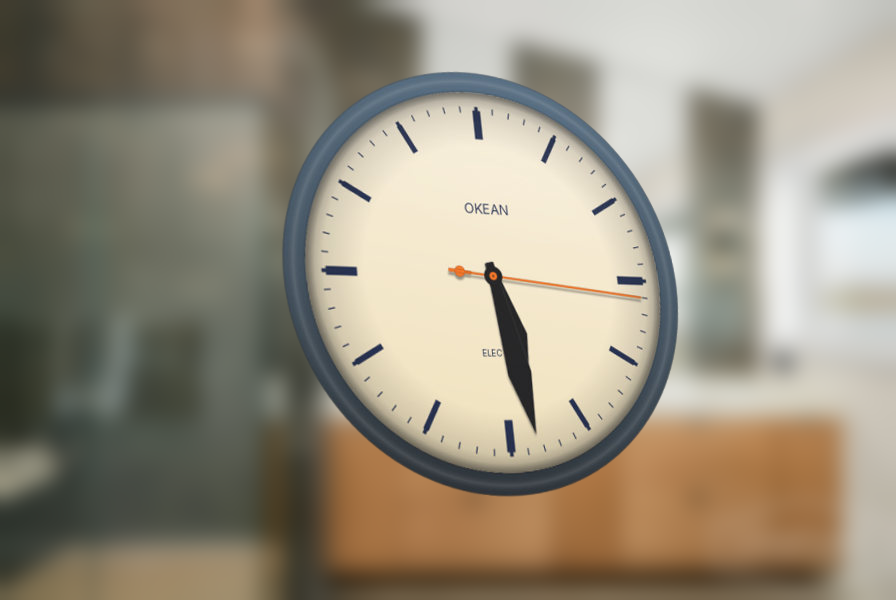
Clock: 5:28:16
